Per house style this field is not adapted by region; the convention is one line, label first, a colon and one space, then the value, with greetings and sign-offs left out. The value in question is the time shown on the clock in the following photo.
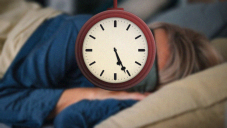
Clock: 5:26
